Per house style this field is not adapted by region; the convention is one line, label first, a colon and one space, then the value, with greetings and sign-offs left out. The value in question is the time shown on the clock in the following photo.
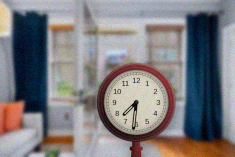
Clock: 7:31
